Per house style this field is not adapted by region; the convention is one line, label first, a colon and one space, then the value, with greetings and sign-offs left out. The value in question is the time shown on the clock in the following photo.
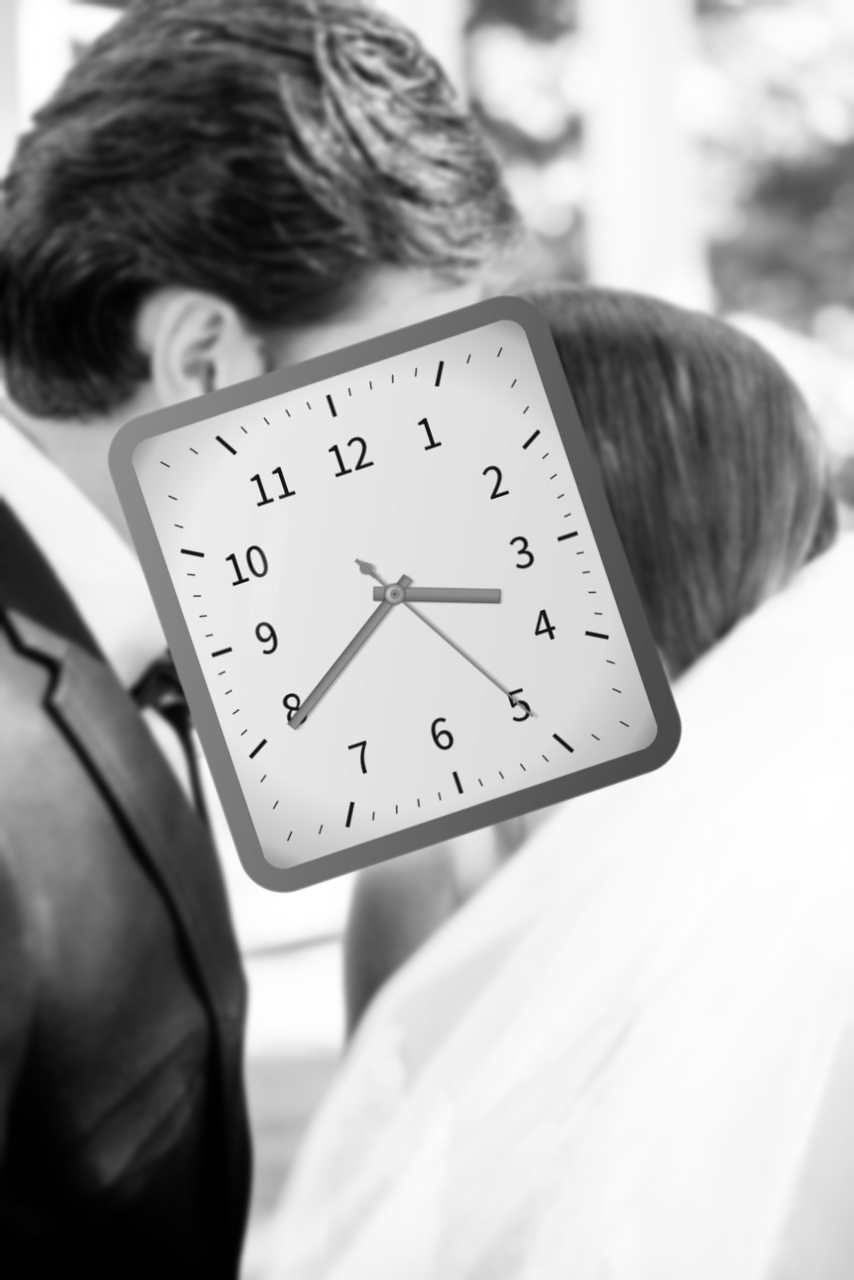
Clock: 3:39:25
